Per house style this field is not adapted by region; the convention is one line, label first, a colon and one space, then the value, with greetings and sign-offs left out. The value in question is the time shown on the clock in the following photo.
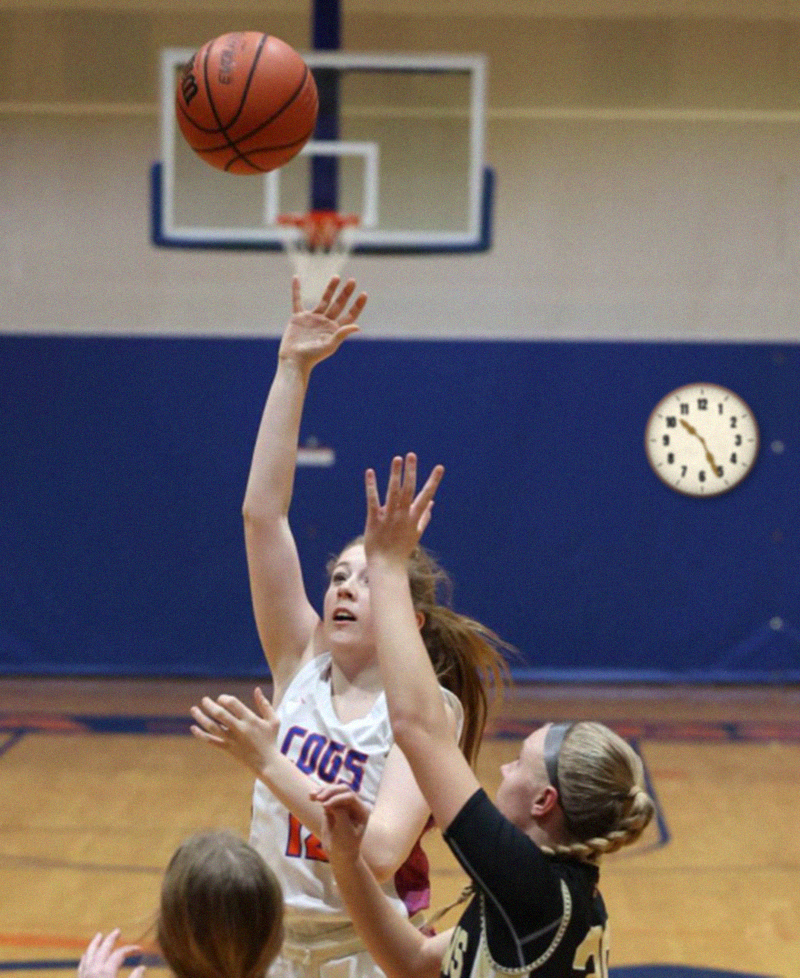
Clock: 10:26
